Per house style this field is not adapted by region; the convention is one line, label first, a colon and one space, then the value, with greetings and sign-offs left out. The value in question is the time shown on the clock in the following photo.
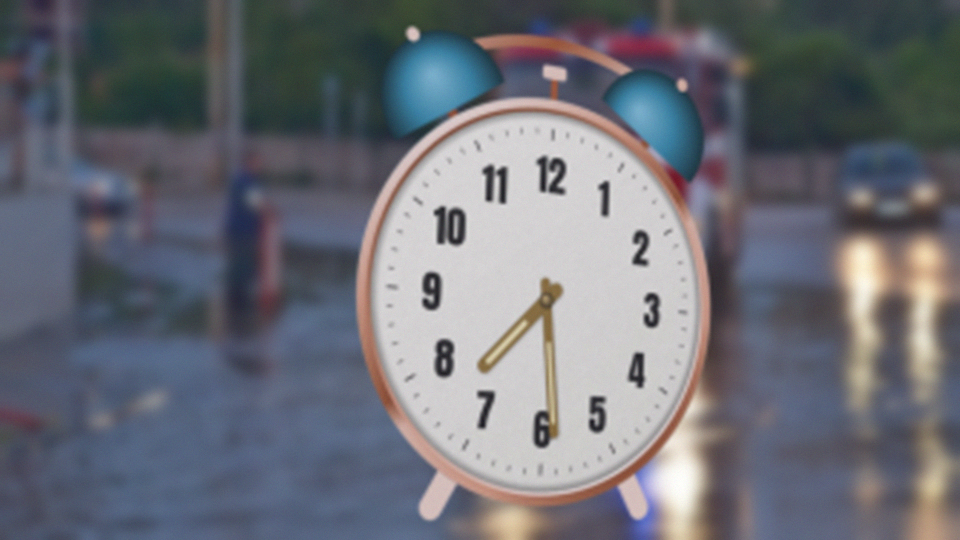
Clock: 7:29
